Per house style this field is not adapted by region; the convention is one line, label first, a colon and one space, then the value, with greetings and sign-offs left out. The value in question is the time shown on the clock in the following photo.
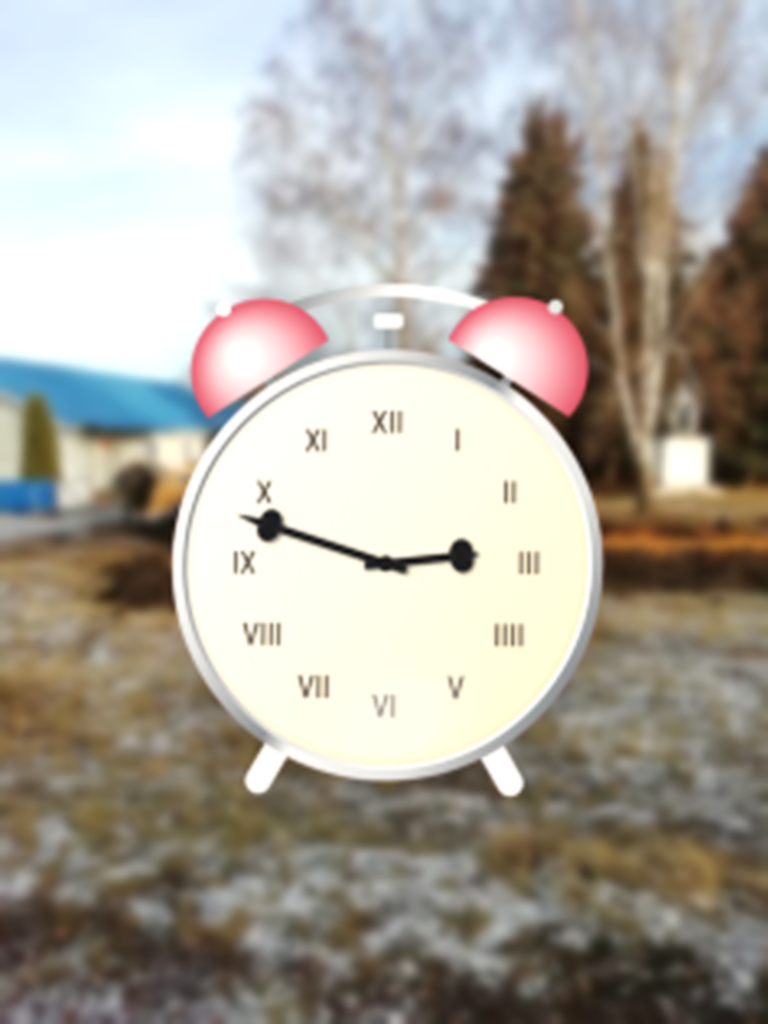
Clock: 2:48
